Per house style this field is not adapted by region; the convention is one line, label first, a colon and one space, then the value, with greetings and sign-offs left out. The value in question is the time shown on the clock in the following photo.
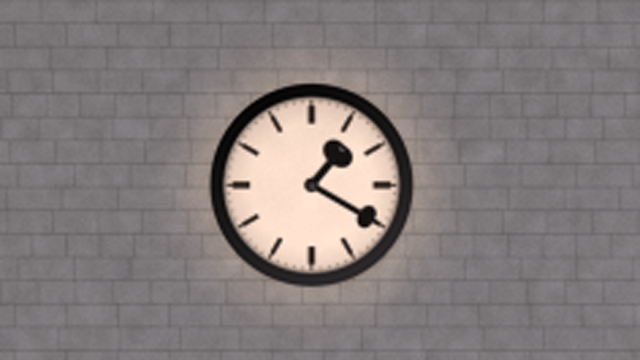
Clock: 1:20
